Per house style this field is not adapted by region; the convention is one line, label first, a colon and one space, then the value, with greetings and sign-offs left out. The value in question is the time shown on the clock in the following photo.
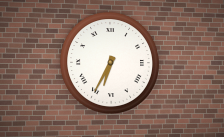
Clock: 6:35
